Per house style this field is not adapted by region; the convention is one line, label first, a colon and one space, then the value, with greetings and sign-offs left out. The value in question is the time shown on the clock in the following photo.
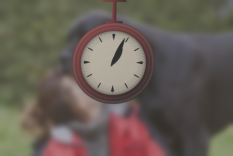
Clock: 1:04
